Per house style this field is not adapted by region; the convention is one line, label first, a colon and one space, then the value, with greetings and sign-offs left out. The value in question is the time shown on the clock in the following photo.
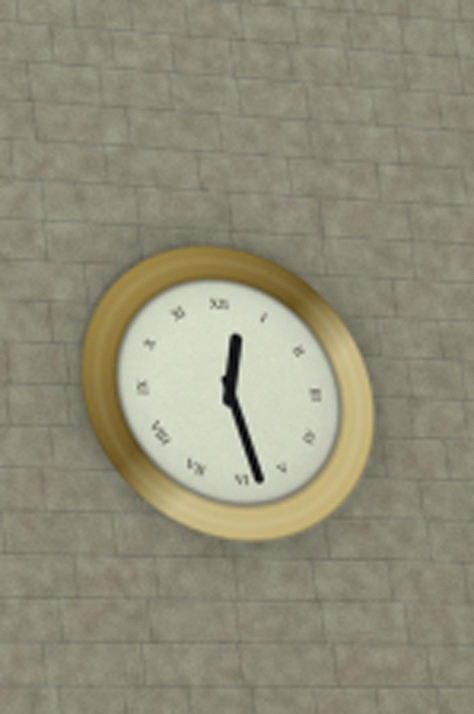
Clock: 12:28
